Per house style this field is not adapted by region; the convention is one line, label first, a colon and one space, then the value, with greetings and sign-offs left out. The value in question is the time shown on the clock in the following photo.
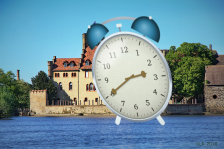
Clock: 2:40
